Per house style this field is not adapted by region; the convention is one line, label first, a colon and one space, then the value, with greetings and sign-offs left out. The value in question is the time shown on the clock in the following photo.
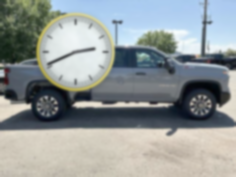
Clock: 2:41
